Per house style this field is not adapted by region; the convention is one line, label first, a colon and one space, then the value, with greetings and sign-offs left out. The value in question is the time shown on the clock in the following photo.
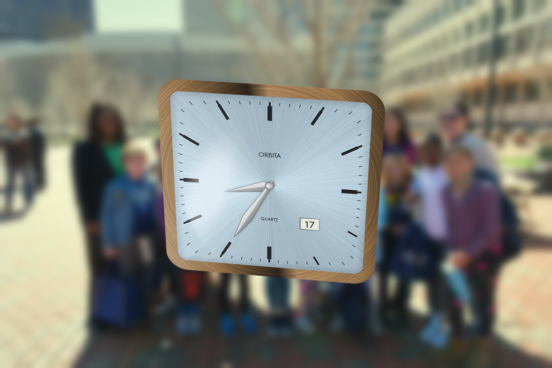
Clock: 8:35
